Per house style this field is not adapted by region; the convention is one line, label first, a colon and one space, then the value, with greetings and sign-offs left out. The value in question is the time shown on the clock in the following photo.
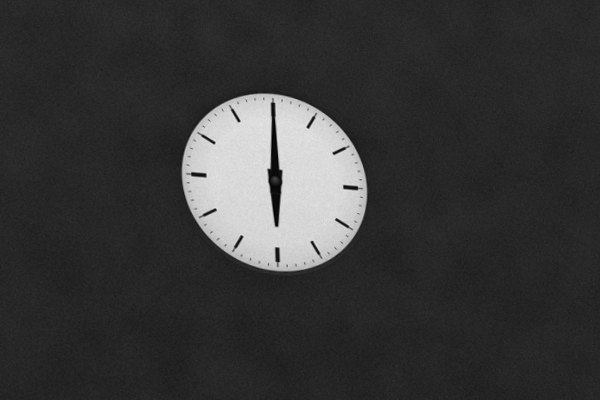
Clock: 6:00
